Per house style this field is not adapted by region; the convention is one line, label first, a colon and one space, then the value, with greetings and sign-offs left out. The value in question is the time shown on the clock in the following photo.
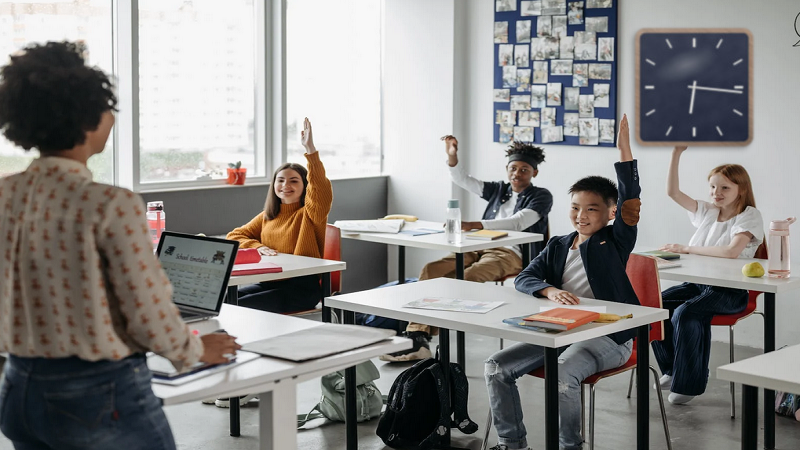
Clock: 6:16
